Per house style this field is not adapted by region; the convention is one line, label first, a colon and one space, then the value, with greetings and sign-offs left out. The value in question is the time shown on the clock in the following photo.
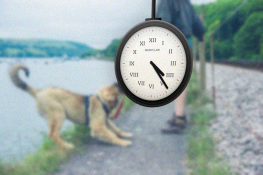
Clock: 4:24
